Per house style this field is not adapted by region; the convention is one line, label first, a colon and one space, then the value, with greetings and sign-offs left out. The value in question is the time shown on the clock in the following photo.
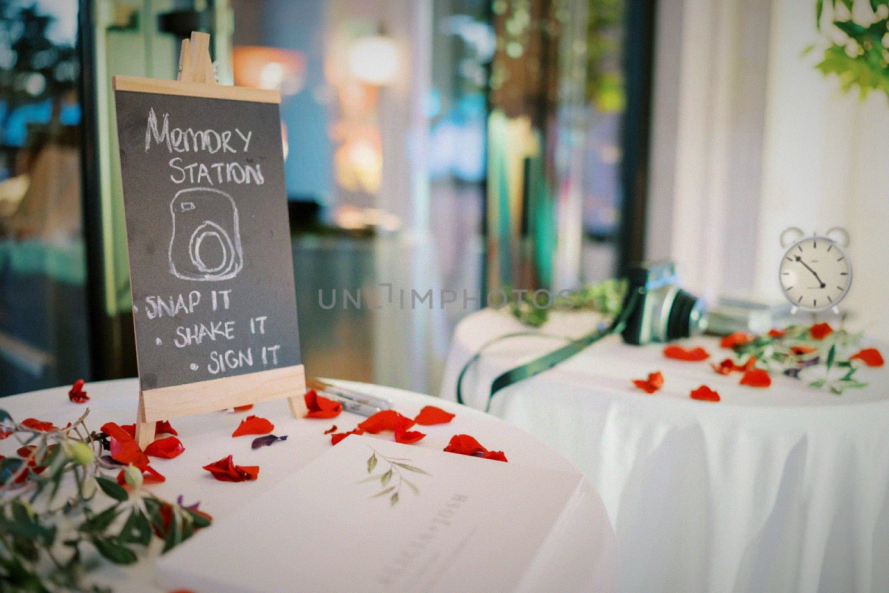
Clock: 4:52
